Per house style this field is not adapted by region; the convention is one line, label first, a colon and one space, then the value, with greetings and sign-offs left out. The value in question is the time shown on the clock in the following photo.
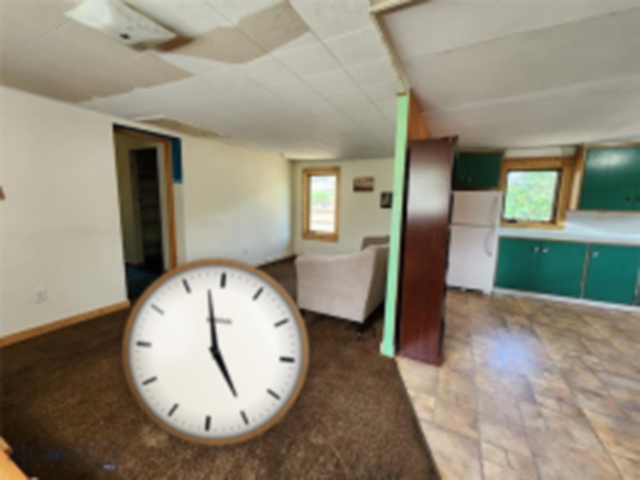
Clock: 4:58
